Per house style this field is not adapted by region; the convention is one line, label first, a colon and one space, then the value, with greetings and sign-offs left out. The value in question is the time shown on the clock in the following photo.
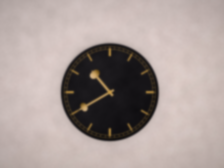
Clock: 10:40
